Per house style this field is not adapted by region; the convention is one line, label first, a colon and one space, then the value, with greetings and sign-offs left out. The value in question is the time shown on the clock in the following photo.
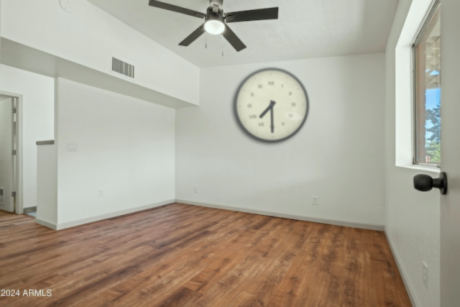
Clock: 7:30
